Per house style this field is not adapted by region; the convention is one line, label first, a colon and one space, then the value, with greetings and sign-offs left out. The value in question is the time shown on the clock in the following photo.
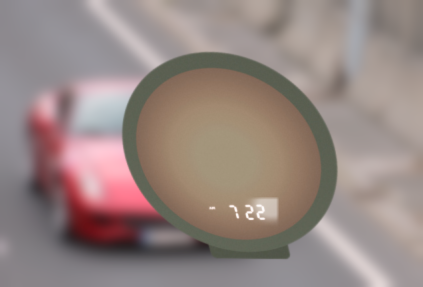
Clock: 7:22
